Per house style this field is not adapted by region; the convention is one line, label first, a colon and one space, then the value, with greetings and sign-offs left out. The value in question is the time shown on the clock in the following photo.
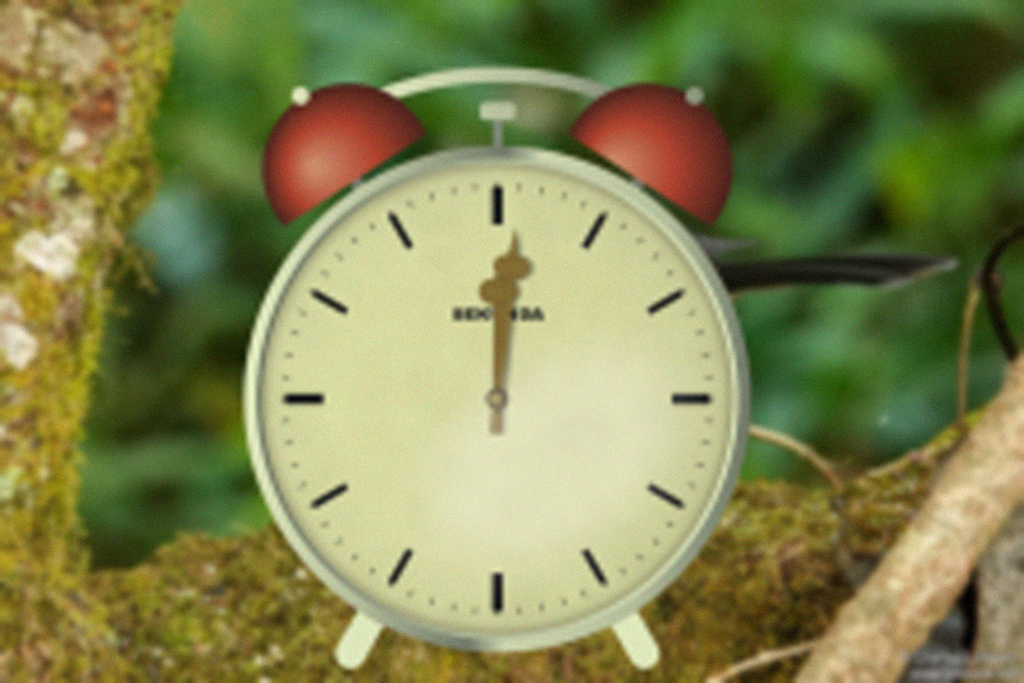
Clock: 12:01
